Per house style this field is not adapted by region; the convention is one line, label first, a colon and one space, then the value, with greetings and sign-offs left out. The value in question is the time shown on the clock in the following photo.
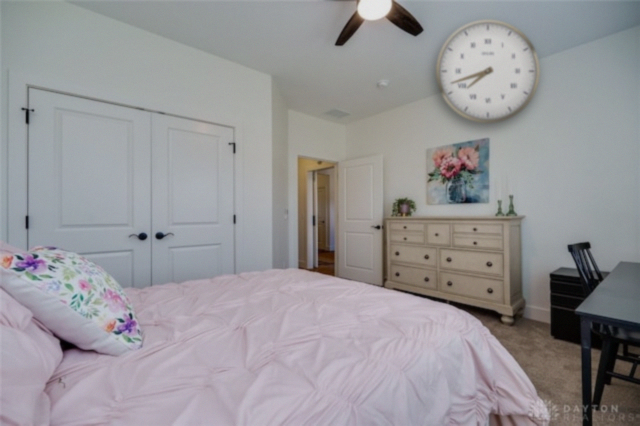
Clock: 7:42
